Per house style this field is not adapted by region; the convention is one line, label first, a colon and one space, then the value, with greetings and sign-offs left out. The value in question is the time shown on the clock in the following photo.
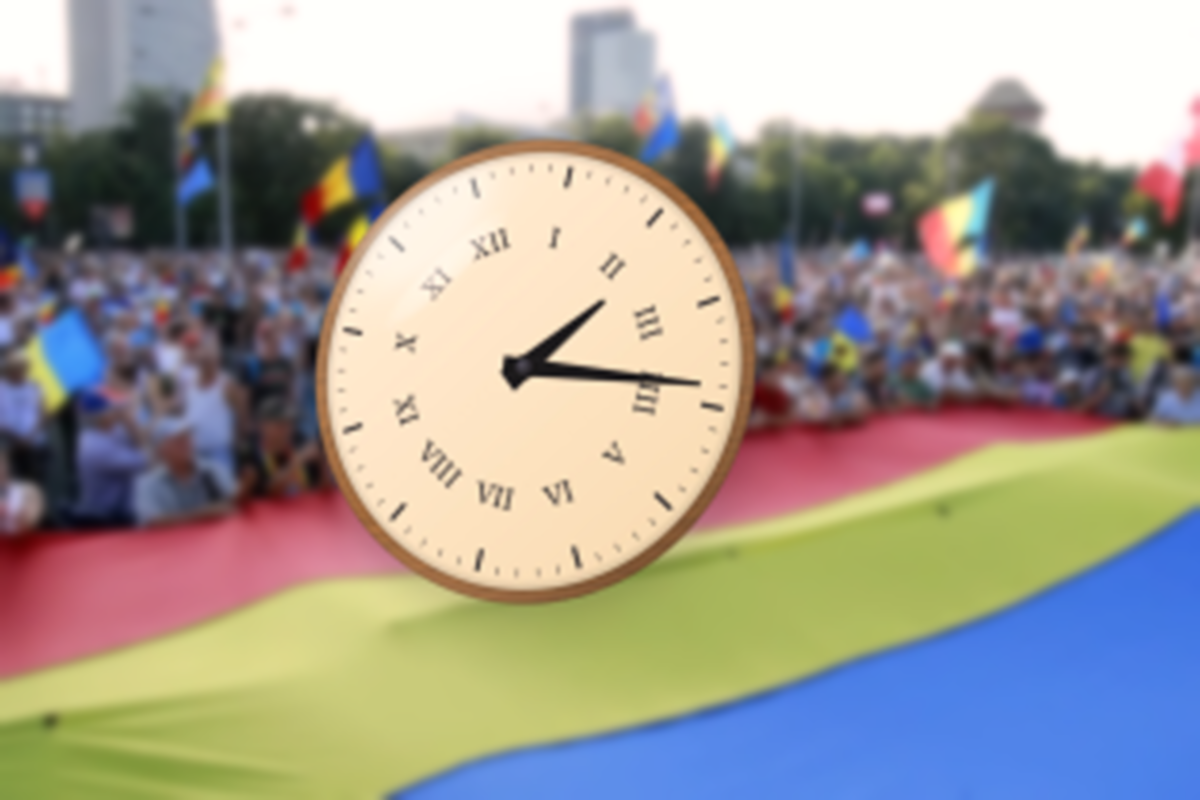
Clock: 2:19
